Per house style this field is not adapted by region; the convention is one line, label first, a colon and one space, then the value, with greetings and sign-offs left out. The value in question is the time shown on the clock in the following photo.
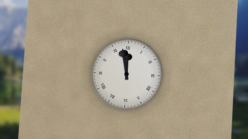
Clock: 11:58
